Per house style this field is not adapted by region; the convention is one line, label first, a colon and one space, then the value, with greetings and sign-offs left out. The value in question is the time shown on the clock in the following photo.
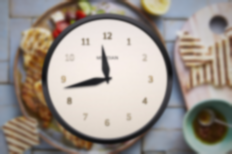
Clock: 11:43
